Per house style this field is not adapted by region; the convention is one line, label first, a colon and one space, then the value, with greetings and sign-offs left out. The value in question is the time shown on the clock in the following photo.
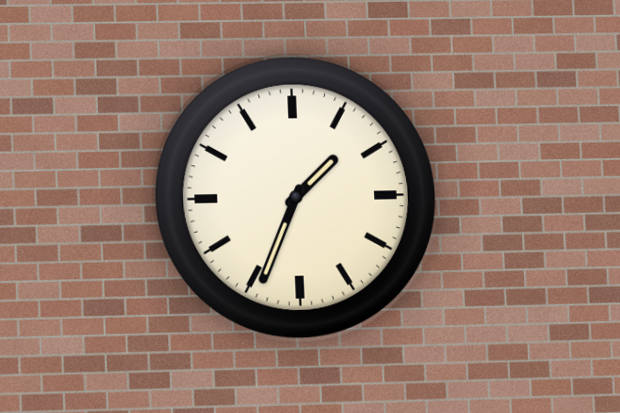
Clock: 1:34
